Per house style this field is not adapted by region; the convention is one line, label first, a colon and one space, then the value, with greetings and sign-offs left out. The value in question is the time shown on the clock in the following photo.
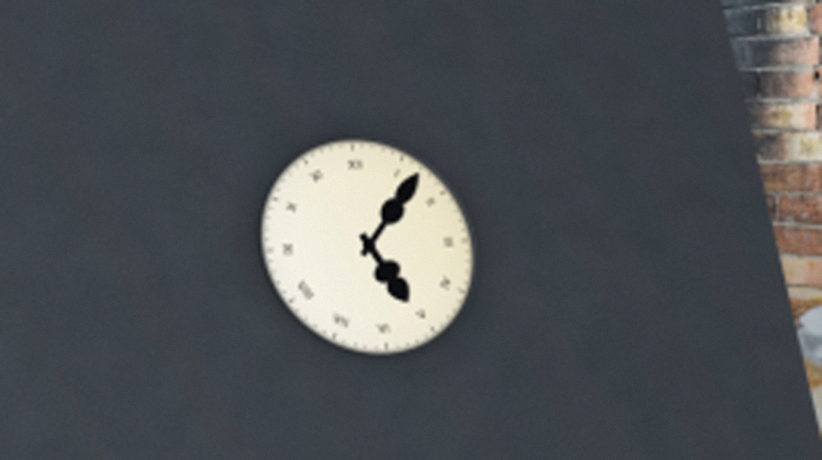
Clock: 5:07
